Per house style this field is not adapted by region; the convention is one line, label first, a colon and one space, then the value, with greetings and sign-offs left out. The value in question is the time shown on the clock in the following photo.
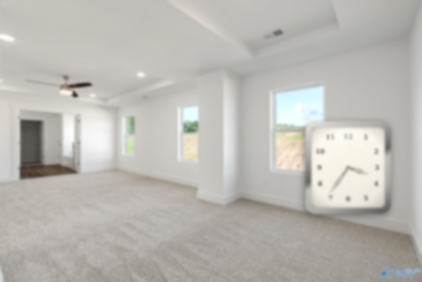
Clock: 3:36
